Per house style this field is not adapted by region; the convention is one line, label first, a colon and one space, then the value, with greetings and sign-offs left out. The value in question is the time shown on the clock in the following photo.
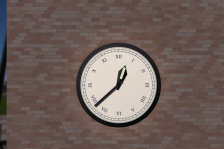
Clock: 12:38
